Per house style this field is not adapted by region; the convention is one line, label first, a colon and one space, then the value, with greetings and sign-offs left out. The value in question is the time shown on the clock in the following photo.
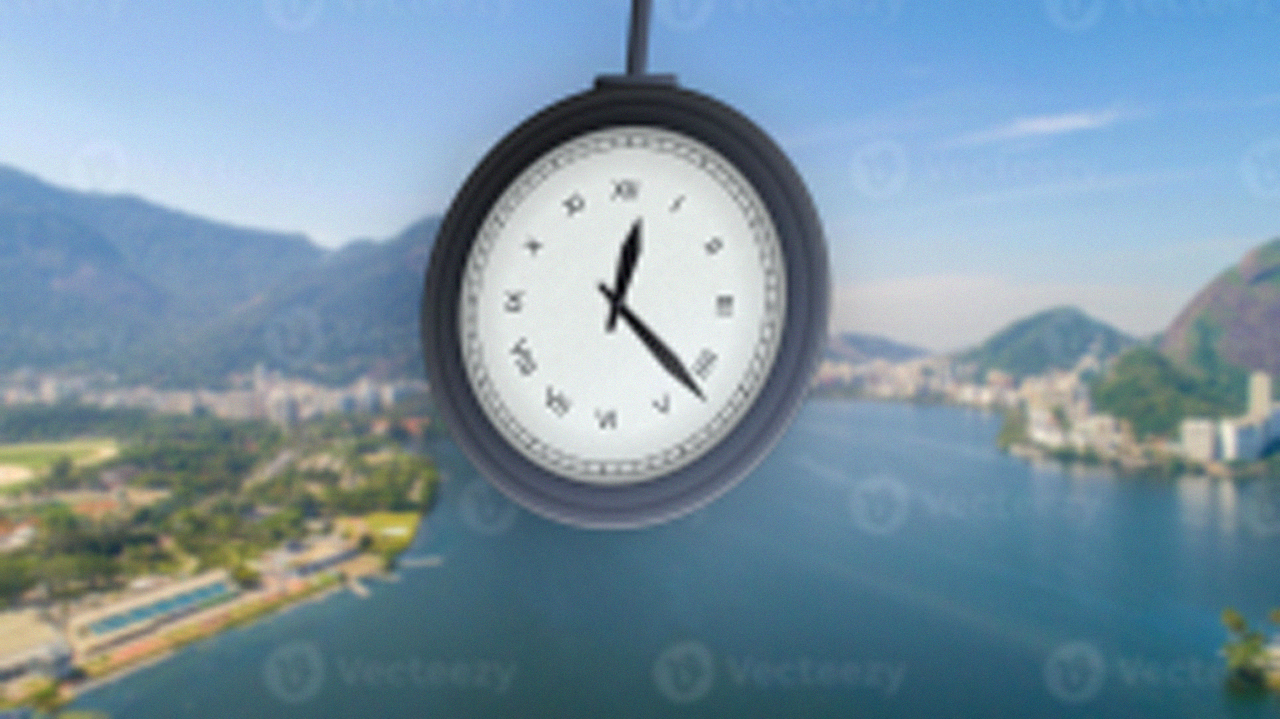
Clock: 12:22
